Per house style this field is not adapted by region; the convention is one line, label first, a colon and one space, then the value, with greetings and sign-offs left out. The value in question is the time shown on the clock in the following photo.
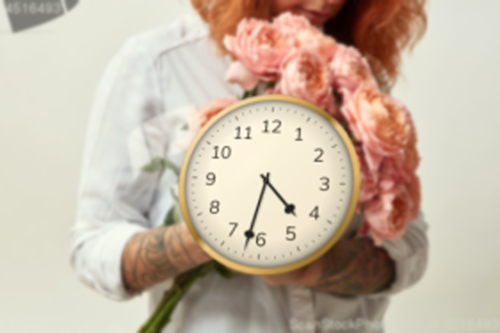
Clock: 4:32
